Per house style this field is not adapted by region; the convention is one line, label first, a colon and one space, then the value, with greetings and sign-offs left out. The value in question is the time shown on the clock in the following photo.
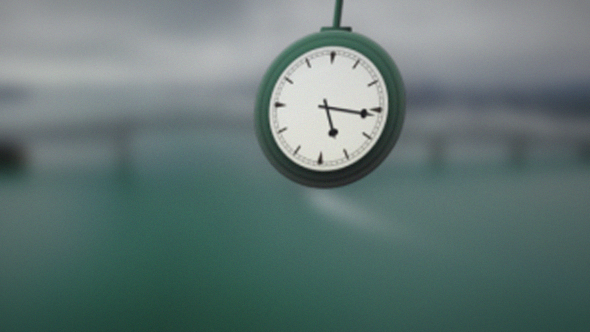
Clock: 5:16
